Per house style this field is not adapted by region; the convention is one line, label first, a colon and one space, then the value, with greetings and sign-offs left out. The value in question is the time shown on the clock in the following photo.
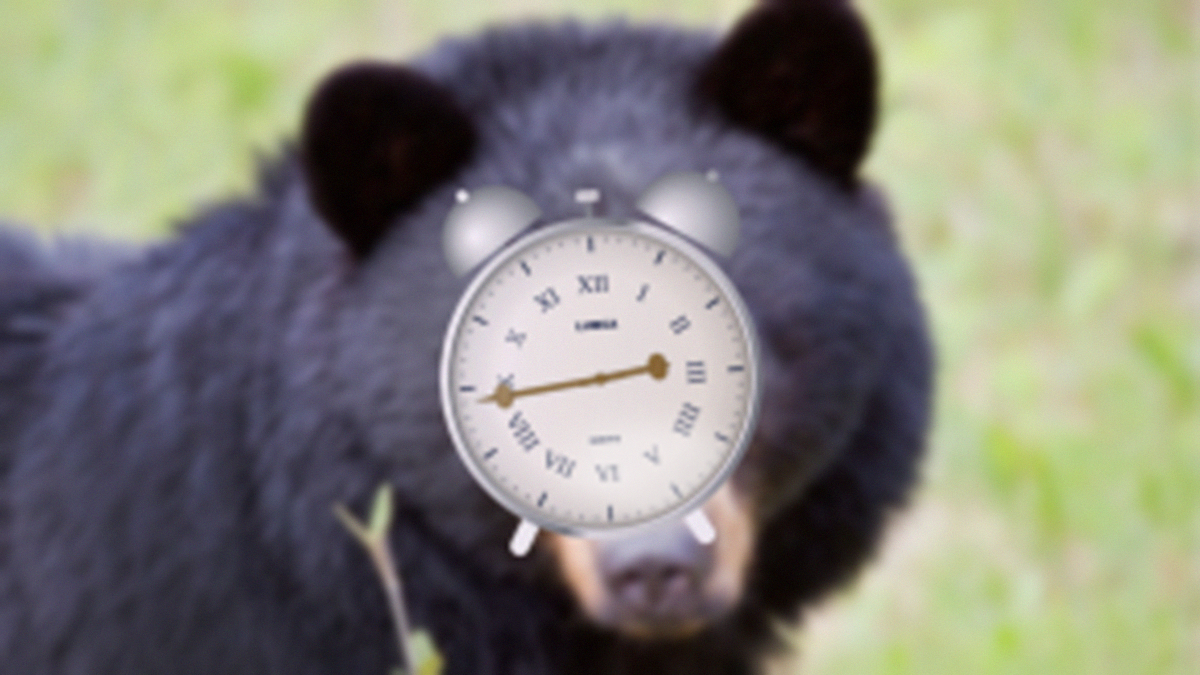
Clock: 2:44
